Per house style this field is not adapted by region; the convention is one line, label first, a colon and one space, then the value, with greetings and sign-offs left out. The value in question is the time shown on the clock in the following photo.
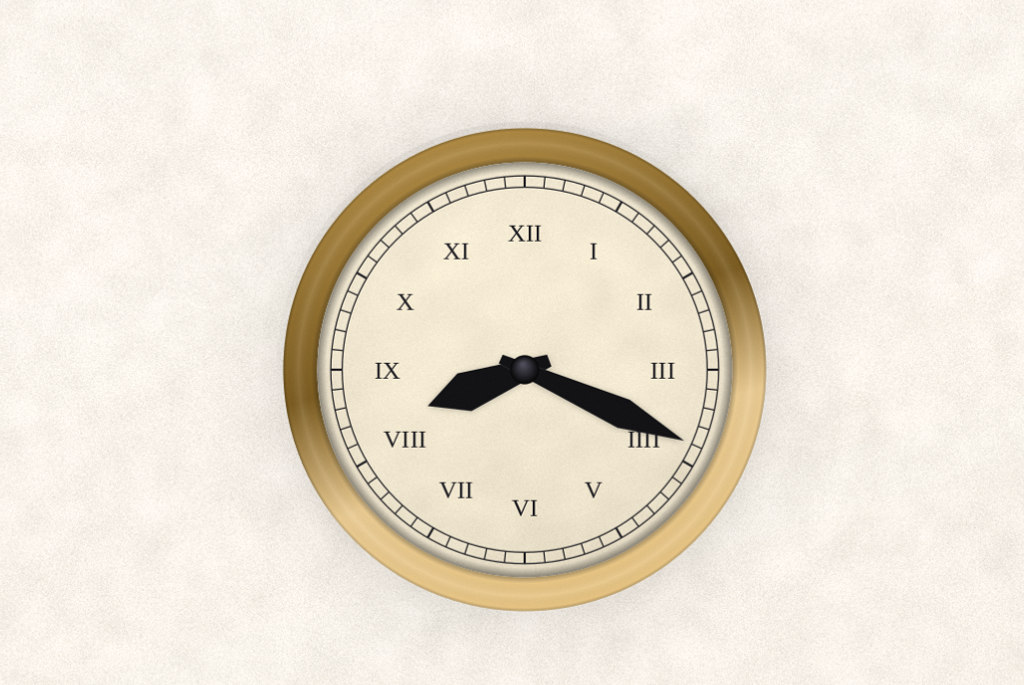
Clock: 8:19
